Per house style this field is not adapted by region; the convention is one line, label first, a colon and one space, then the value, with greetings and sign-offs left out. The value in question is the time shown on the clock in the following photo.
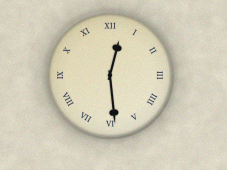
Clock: 12:29
